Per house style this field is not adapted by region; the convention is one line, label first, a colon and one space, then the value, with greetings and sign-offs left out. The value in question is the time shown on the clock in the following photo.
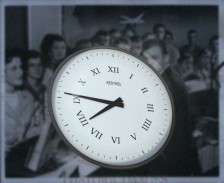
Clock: 7:46
